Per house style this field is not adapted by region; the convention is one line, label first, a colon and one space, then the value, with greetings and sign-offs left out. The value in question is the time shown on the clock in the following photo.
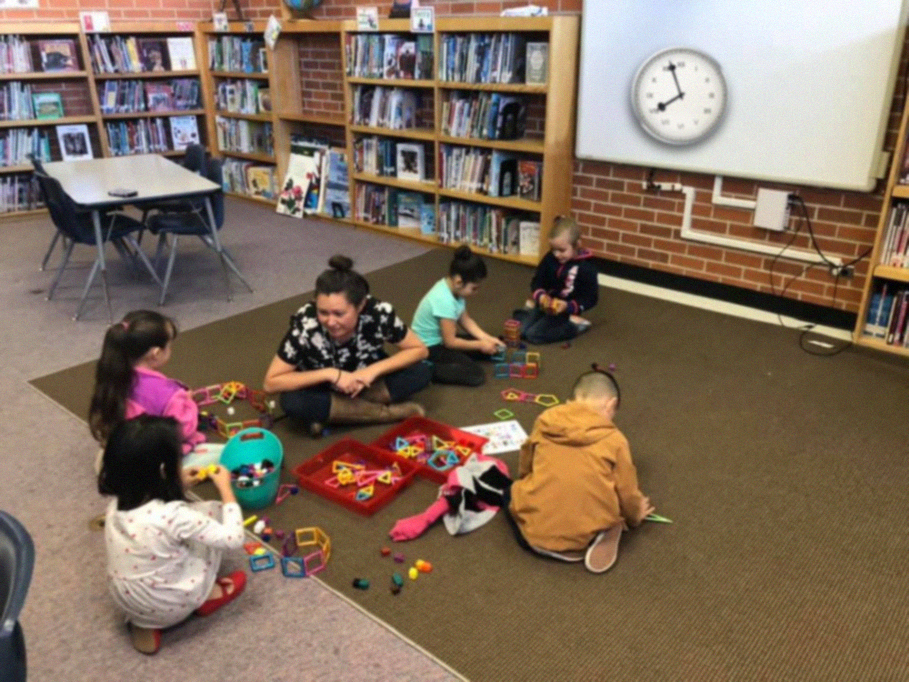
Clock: 7:57
